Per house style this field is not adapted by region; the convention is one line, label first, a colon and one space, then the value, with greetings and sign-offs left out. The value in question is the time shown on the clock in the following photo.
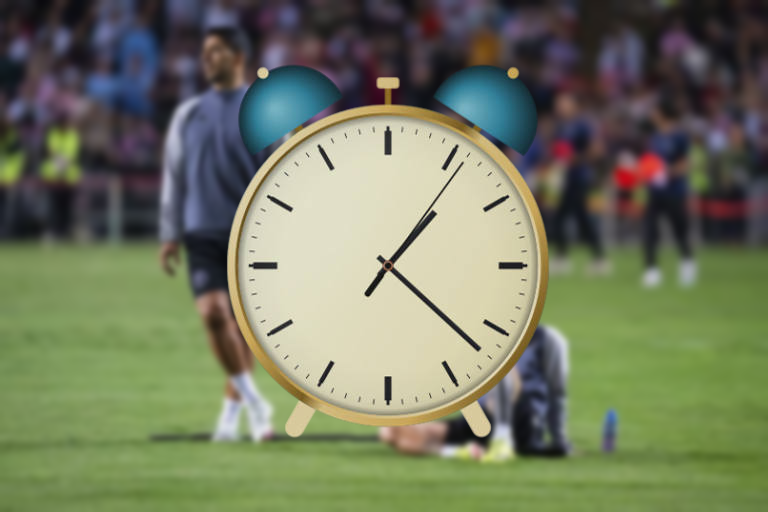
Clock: 1:22:06
